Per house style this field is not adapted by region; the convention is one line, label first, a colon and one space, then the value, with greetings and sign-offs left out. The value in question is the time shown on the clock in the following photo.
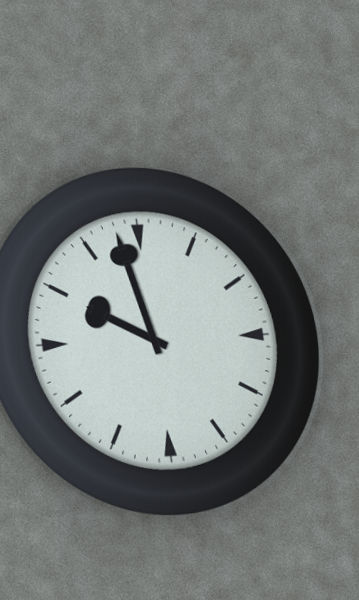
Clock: 9:58
